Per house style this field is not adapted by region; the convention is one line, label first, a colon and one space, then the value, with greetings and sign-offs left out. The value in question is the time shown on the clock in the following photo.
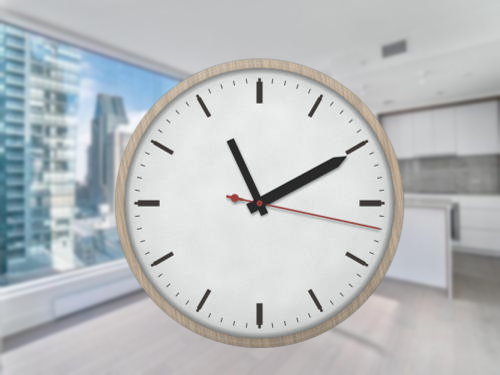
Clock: 11:10:17
